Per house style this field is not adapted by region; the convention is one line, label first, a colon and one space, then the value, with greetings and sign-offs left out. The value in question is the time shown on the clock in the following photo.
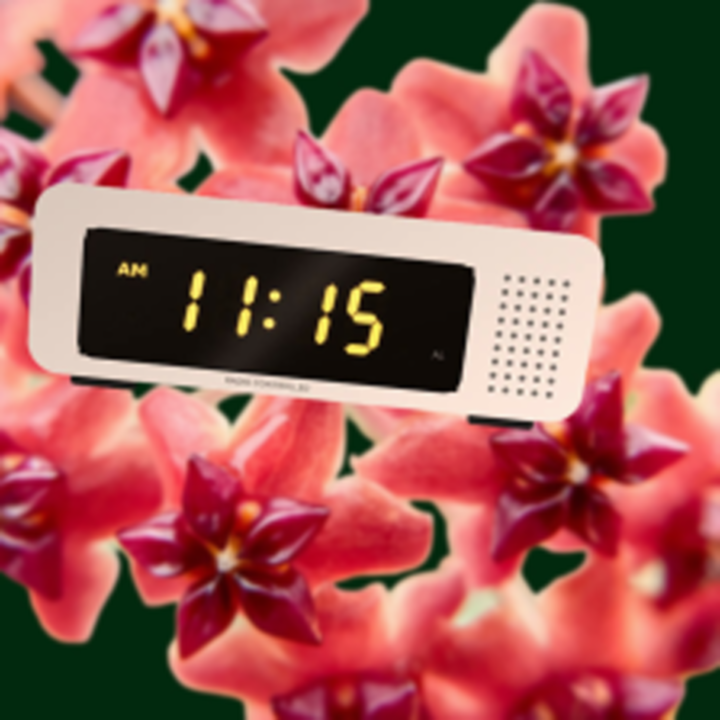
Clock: 11:15
